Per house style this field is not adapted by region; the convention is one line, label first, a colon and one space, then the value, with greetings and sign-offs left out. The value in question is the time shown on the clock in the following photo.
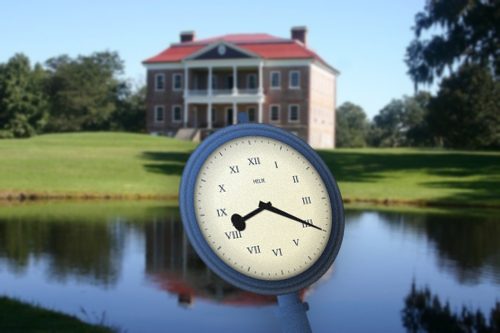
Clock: 8:20
